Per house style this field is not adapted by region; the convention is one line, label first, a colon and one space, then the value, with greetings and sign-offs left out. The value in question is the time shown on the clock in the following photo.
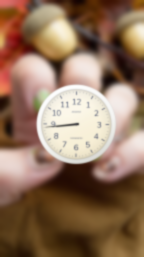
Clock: 8:44
